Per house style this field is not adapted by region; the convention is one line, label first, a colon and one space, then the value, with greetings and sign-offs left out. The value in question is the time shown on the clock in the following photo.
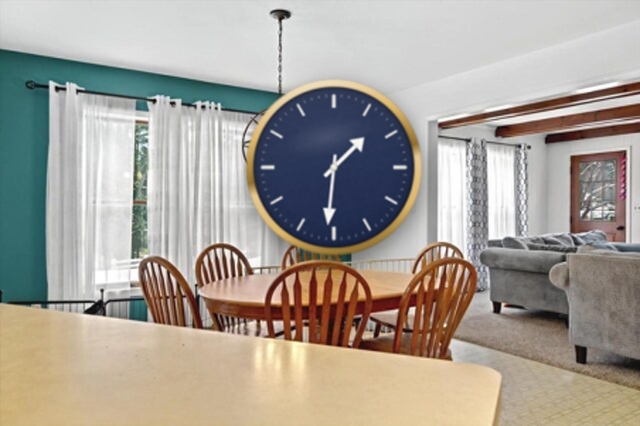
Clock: 1:31
